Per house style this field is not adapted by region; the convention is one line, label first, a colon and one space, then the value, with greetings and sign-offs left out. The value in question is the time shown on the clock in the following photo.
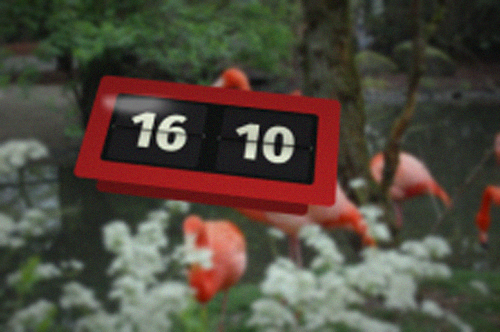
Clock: 16:10
